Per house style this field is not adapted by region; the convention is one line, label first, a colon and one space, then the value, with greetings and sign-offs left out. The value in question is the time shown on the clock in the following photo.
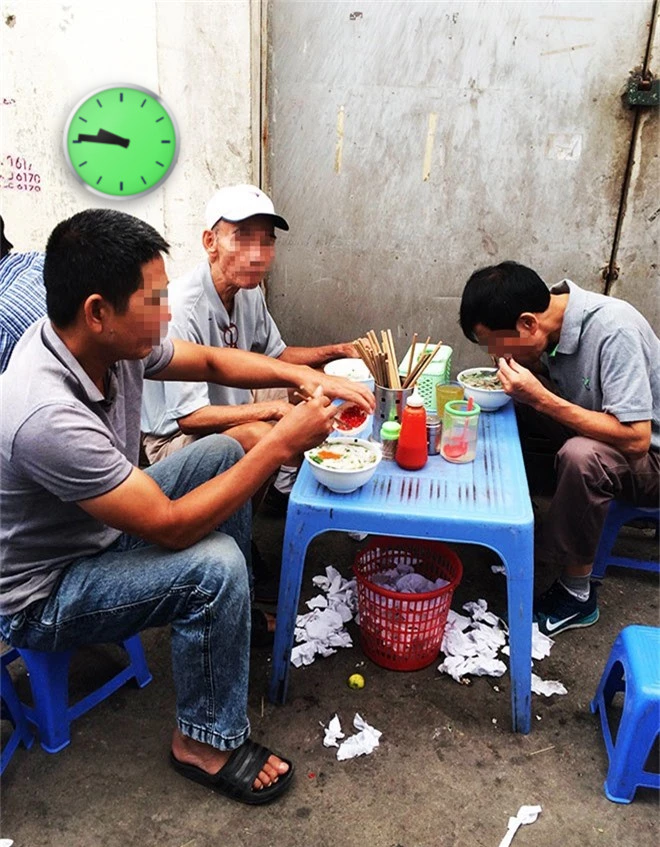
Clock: 9:46
